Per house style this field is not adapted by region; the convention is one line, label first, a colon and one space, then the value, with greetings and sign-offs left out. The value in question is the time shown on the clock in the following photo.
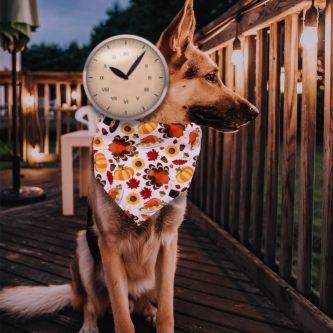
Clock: 10:06
